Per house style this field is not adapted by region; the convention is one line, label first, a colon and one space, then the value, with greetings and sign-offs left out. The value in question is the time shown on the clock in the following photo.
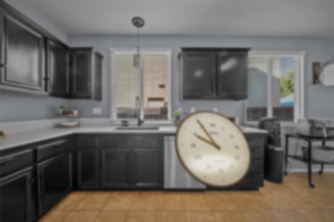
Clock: 9:55
